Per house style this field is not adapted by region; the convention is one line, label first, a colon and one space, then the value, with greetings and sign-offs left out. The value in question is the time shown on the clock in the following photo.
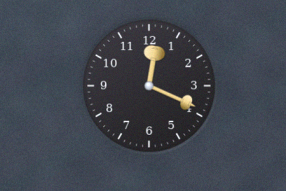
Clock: 12:19
